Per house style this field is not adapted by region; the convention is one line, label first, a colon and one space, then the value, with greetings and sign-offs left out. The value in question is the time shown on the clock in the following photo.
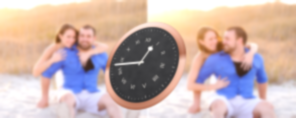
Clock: 12:43
